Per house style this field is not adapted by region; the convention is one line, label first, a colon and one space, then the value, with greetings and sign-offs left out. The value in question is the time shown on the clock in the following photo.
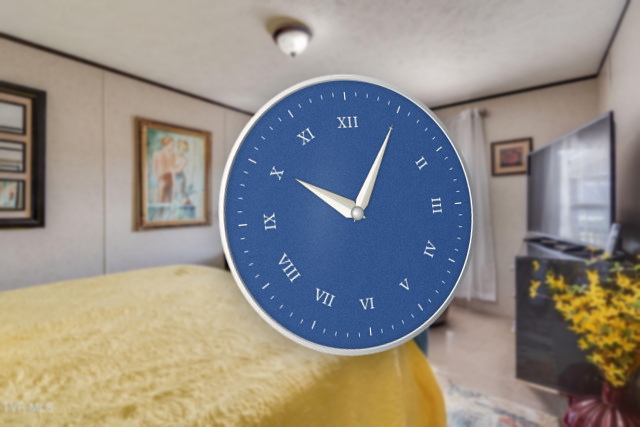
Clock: 10:05
